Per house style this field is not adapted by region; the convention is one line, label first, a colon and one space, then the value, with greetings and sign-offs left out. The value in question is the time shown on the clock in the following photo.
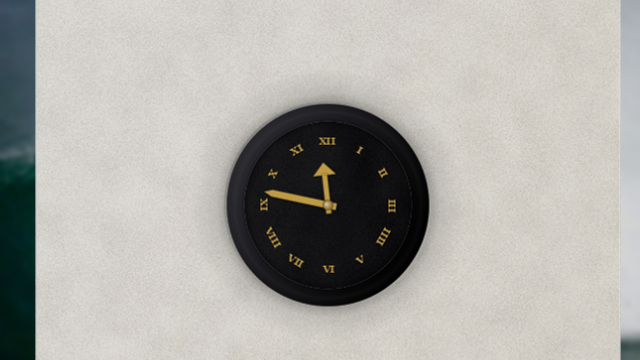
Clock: 11:47
